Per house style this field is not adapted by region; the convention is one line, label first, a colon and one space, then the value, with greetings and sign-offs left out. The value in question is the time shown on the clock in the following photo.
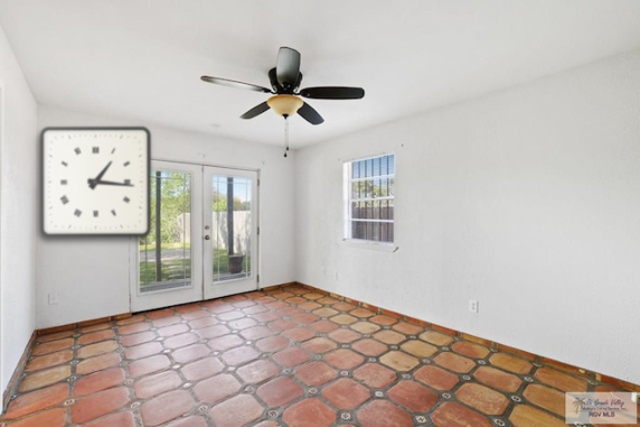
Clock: 1:16
